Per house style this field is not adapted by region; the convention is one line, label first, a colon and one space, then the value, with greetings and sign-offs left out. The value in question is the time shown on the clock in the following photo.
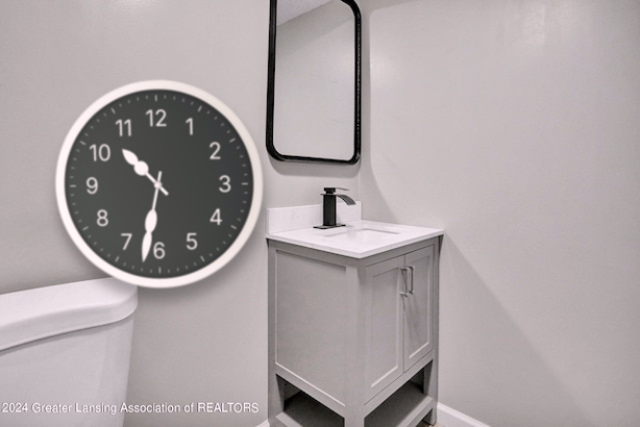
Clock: 10:32
